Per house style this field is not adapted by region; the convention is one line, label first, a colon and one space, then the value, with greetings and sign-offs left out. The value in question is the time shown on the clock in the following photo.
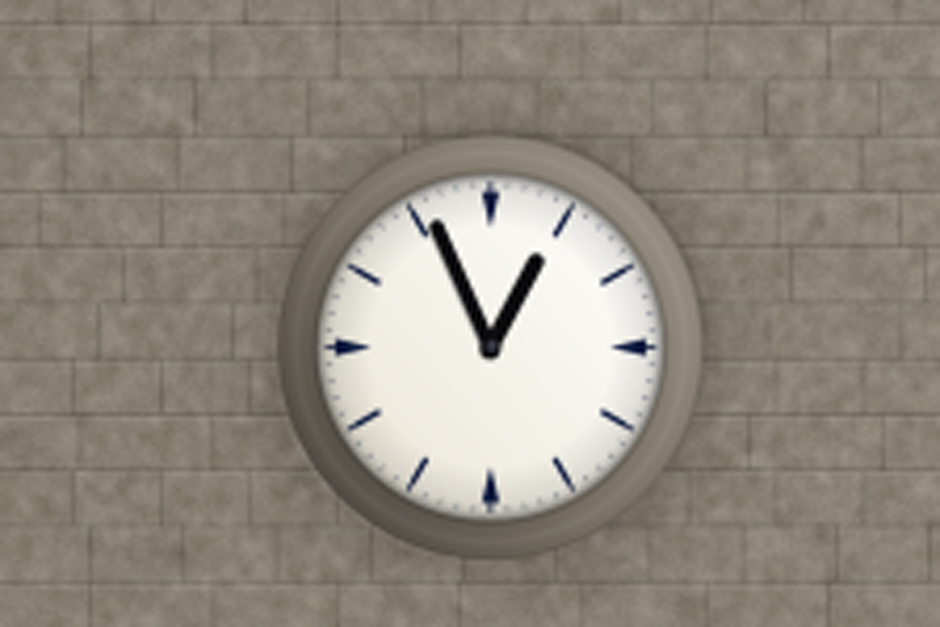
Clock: 12:56
